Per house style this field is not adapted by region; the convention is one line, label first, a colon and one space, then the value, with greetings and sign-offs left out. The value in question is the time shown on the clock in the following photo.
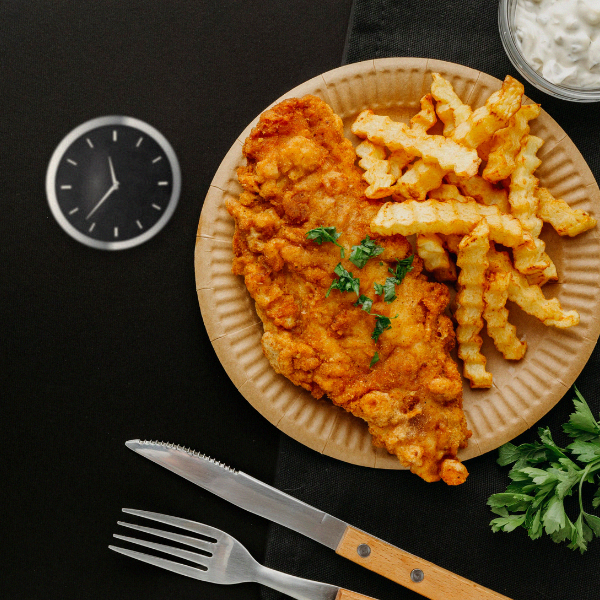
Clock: 11:37
